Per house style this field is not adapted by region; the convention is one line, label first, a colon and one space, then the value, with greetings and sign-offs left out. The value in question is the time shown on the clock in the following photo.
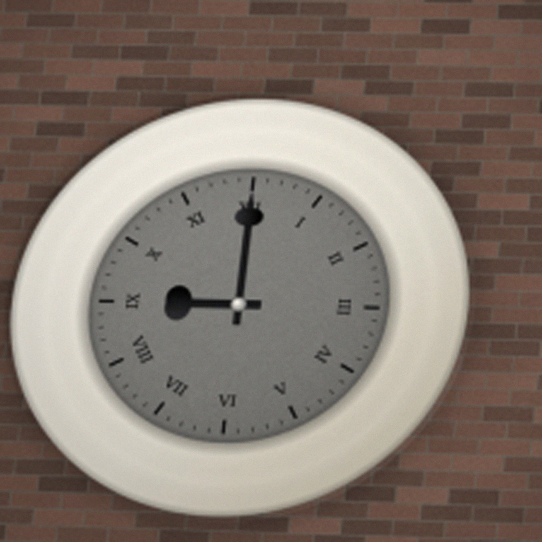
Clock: 9:00
